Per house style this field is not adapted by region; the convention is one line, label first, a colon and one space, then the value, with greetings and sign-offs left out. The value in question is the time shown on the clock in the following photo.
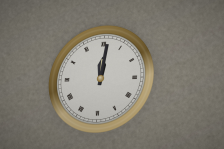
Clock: 12:01
